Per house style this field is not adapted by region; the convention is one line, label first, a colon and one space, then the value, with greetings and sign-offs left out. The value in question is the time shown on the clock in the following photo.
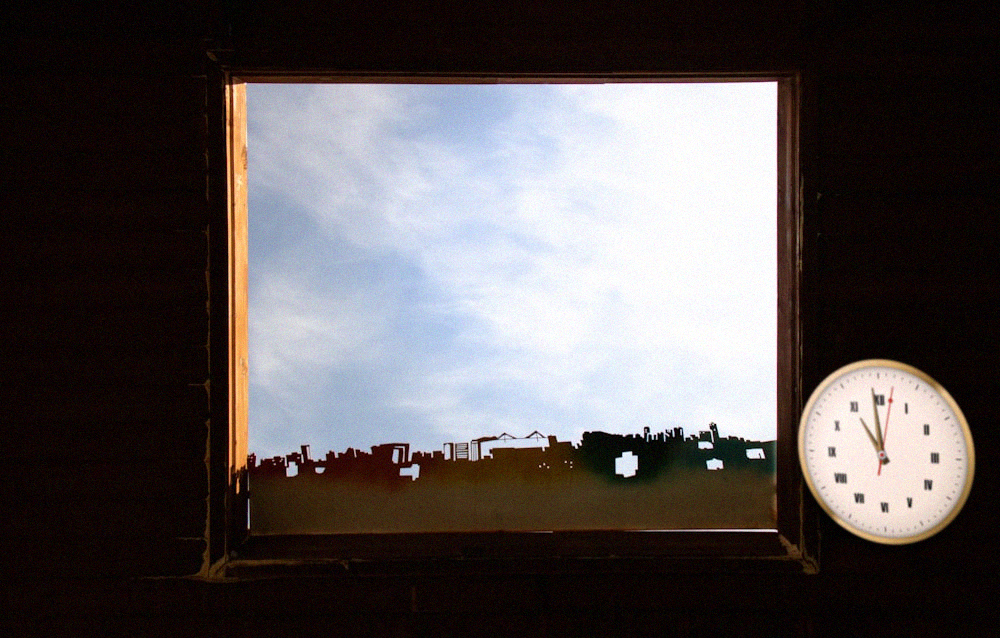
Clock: 10:59:02
